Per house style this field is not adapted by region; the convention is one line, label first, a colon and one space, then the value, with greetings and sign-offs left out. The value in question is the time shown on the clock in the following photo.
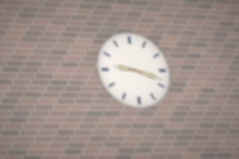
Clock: 9:18
